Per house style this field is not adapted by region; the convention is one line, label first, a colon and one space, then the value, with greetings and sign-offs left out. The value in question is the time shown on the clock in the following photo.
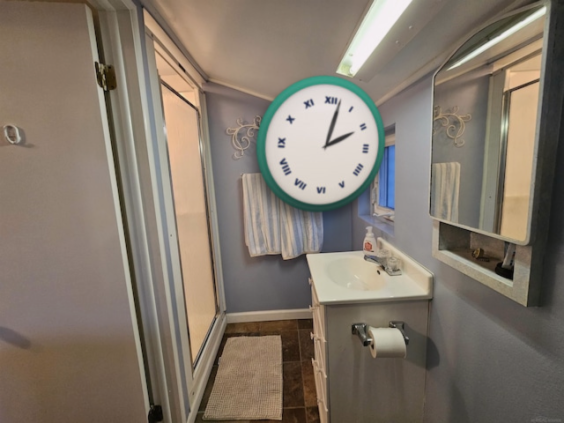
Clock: 2:02
